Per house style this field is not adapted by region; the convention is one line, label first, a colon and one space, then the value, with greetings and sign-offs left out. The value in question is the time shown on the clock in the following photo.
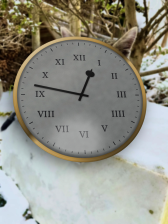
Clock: 12:47
